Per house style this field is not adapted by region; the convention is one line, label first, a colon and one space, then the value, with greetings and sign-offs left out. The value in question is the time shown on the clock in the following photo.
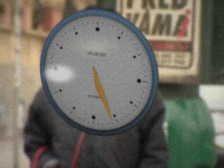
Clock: 5:26
